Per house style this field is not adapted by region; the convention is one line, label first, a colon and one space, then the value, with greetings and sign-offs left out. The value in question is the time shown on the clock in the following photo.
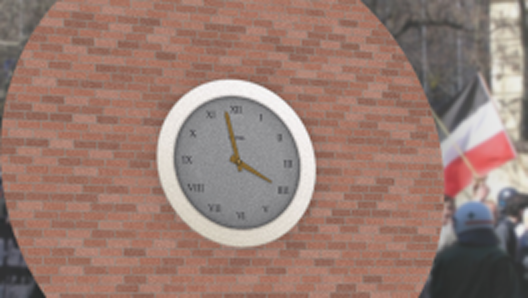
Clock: 3:58
